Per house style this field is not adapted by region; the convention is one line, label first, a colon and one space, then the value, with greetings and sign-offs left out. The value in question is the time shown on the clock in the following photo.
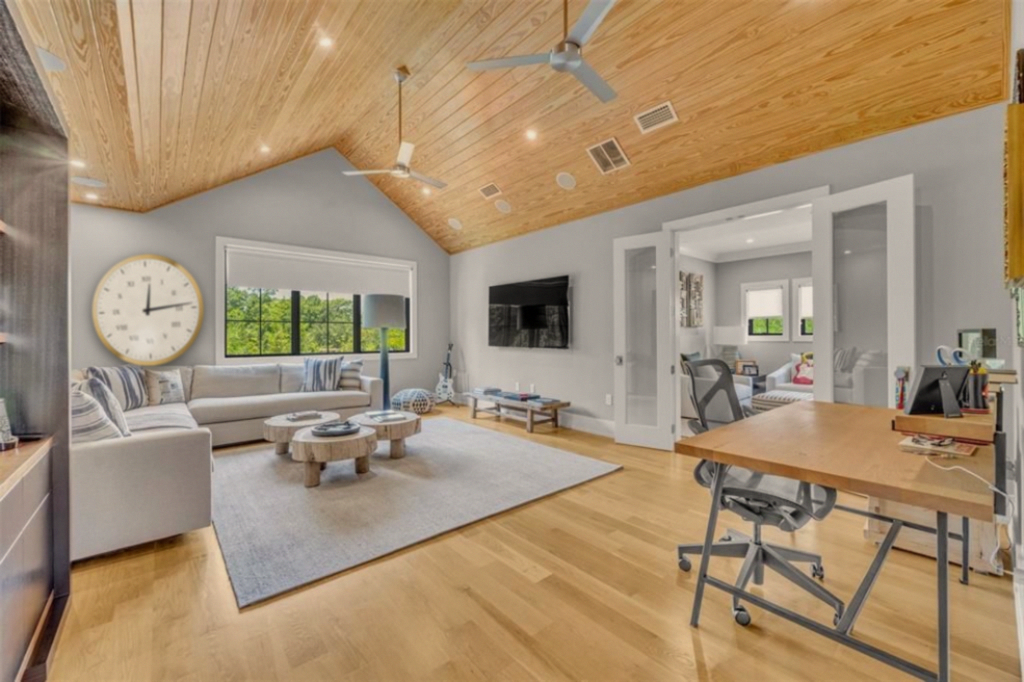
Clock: 12:14
